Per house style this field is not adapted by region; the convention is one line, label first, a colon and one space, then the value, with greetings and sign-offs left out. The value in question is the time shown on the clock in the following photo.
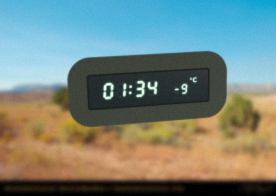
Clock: 1:34
